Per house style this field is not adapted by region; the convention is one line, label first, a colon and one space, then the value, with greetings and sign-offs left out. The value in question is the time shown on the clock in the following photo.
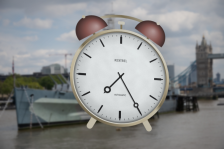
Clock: 7:25
